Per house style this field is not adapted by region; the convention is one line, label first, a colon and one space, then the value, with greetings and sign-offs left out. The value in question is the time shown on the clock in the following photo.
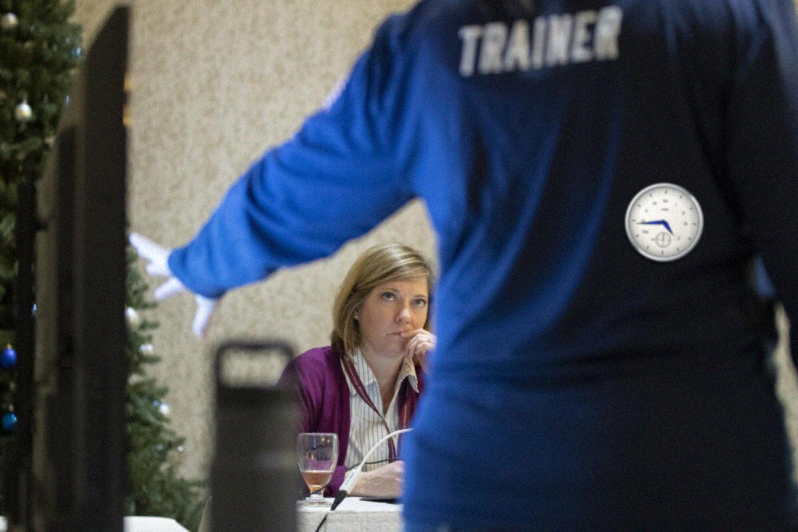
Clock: 4:44
